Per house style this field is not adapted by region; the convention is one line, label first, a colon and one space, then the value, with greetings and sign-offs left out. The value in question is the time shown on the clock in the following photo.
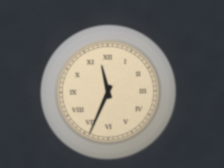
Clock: 11:34
